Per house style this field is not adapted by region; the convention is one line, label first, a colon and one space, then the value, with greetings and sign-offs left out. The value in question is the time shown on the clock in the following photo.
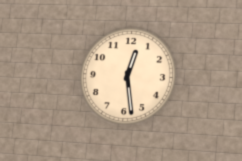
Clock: 12:28
